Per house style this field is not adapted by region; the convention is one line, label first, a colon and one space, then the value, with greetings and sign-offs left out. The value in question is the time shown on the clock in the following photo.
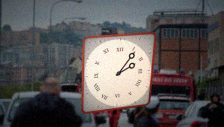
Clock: 2:06
